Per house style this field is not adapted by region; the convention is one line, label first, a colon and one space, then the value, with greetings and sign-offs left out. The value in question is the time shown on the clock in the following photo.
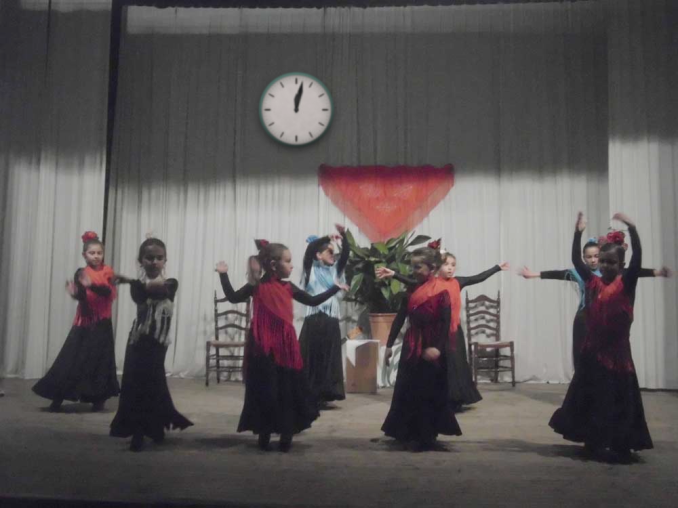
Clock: 12:02
